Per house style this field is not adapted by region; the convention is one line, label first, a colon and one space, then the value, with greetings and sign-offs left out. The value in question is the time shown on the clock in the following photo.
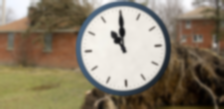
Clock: 11:00
